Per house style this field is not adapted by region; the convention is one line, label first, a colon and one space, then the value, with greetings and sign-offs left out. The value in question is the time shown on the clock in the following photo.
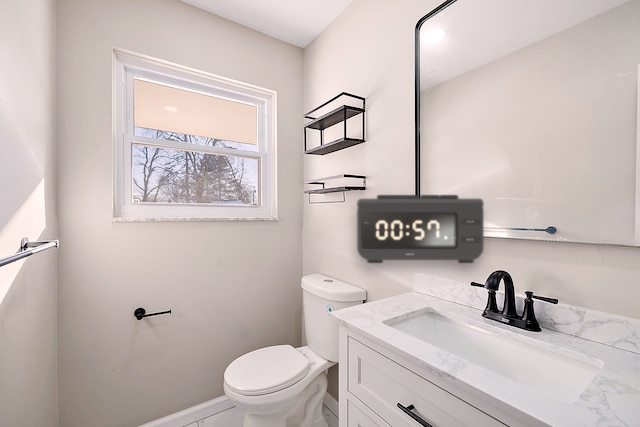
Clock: 0:57
